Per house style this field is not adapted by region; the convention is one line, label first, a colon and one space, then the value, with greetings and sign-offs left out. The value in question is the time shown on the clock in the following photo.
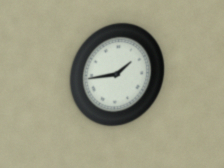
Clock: 1:44
